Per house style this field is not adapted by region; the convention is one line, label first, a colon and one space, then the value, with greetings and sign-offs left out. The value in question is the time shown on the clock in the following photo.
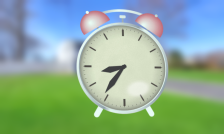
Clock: 8:36
